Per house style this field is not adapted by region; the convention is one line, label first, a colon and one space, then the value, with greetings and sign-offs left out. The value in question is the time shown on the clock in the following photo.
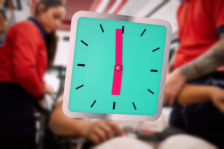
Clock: 5:59
